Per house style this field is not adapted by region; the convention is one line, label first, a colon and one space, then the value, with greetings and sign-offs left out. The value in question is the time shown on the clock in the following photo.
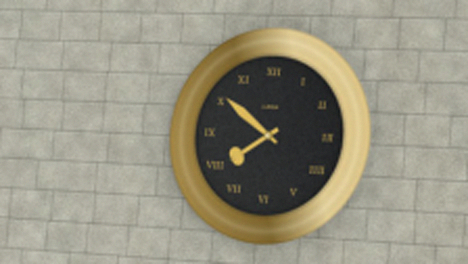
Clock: 7:51
